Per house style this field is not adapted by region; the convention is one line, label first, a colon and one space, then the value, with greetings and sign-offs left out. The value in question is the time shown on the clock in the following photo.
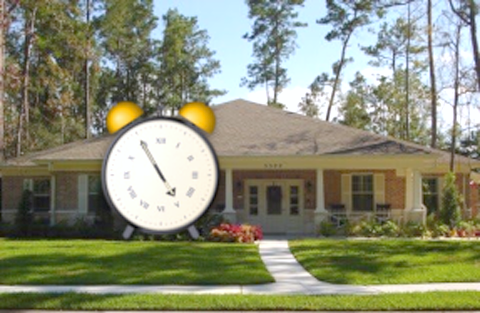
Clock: 4:55
